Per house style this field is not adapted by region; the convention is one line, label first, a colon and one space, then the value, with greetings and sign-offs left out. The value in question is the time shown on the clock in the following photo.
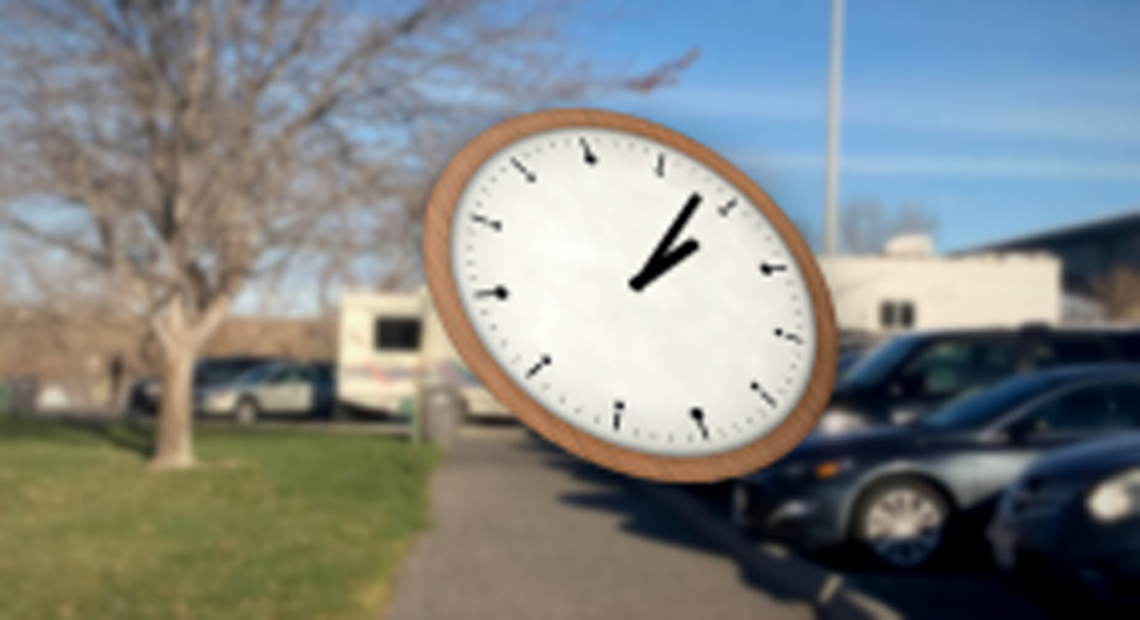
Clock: 2:08
